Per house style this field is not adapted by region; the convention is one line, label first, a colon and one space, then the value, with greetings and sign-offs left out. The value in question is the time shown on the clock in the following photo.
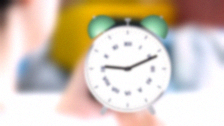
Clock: 9:11
